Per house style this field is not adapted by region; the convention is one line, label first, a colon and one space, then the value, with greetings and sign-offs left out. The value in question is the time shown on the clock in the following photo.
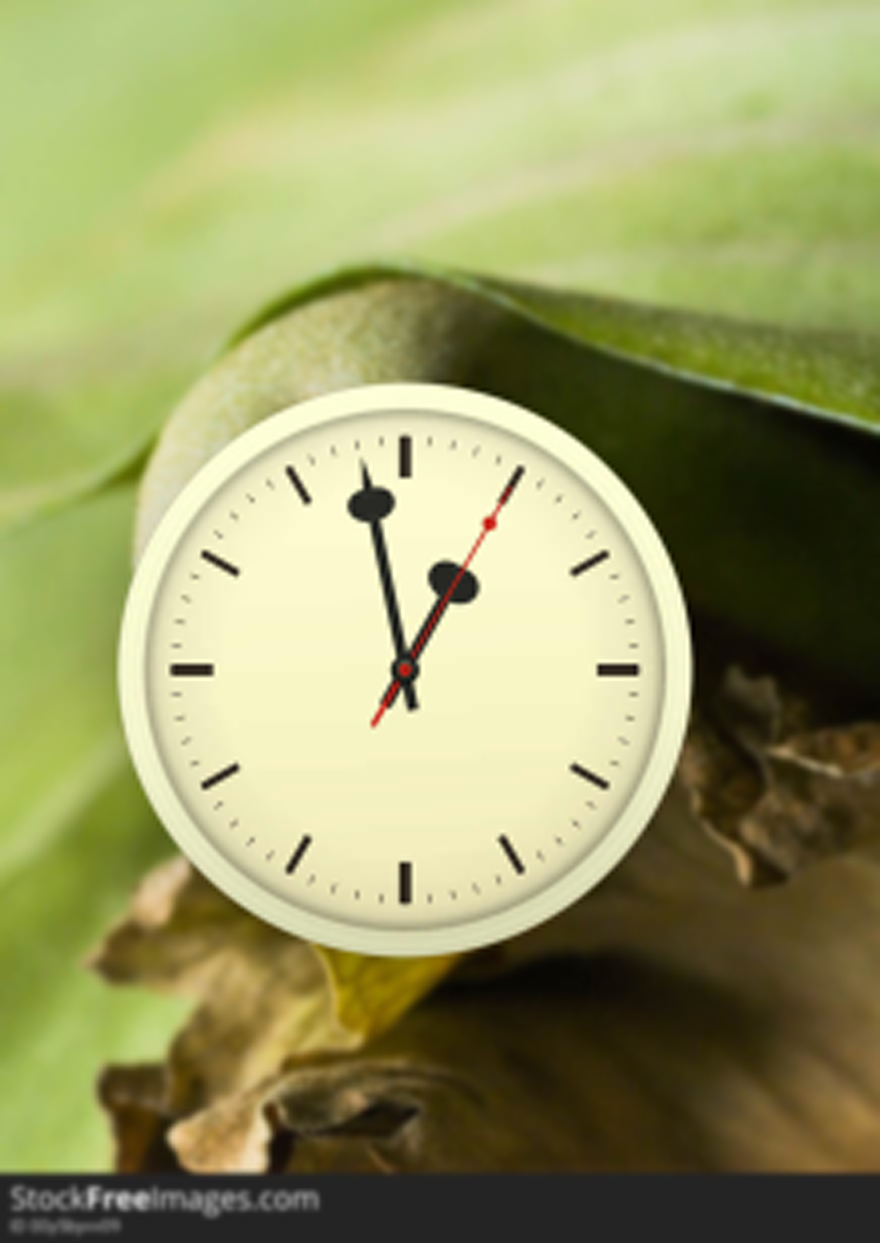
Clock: 12:58:05
